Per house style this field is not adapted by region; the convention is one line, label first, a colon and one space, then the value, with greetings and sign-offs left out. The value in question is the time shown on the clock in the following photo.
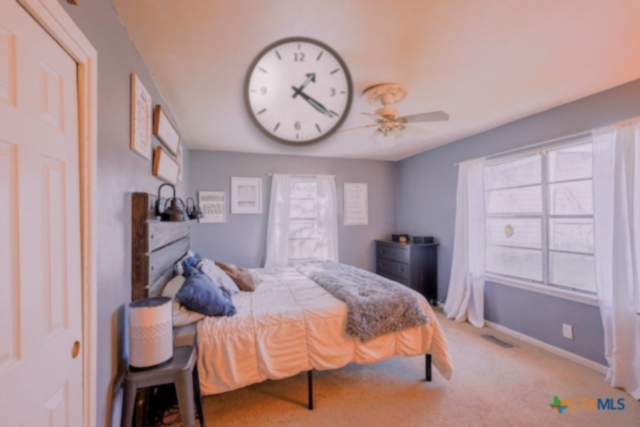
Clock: 1:21
